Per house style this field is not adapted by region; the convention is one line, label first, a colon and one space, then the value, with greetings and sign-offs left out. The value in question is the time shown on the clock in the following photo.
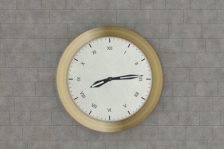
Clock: 8:14
